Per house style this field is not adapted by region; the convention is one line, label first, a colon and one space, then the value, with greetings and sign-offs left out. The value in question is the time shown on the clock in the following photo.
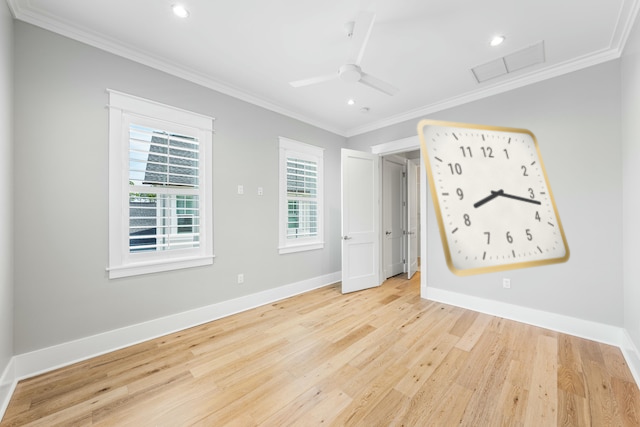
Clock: 8:17
